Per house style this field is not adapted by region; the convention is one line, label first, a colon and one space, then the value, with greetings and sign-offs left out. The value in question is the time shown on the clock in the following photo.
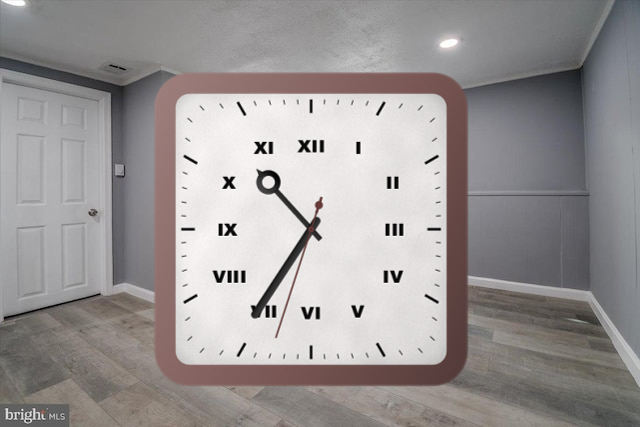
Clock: 10:35:33
